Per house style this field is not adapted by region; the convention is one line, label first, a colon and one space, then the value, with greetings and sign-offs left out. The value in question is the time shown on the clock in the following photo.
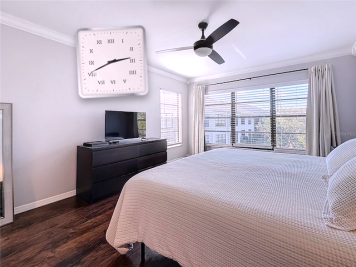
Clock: 2:41
